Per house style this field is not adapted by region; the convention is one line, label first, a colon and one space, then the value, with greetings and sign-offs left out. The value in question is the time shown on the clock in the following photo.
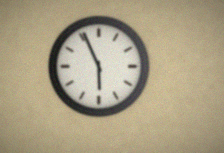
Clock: 5:56
